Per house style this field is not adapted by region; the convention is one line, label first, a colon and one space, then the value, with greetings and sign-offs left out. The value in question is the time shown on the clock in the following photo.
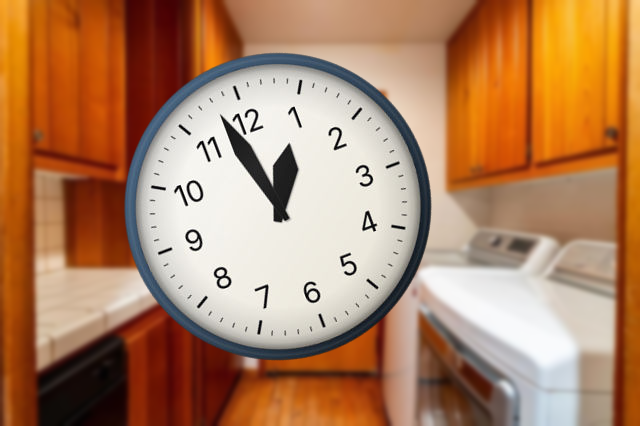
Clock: 12:58
